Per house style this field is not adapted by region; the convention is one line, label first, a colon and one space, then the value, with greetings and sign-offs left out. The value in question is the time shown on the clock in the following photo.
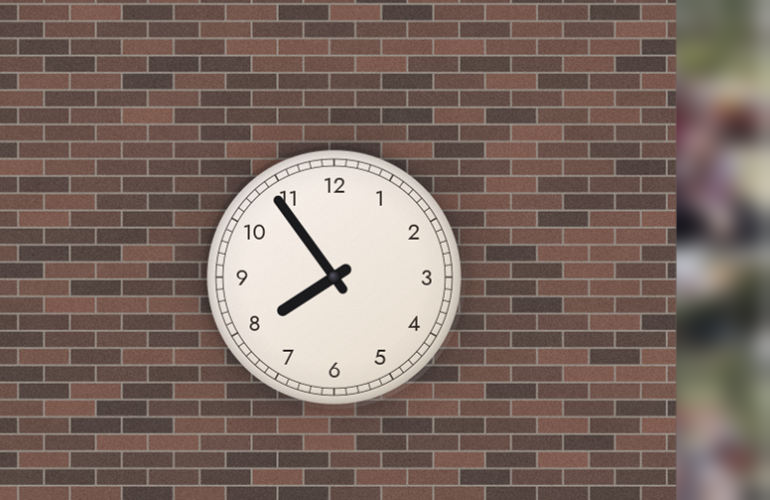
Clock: 7:54
